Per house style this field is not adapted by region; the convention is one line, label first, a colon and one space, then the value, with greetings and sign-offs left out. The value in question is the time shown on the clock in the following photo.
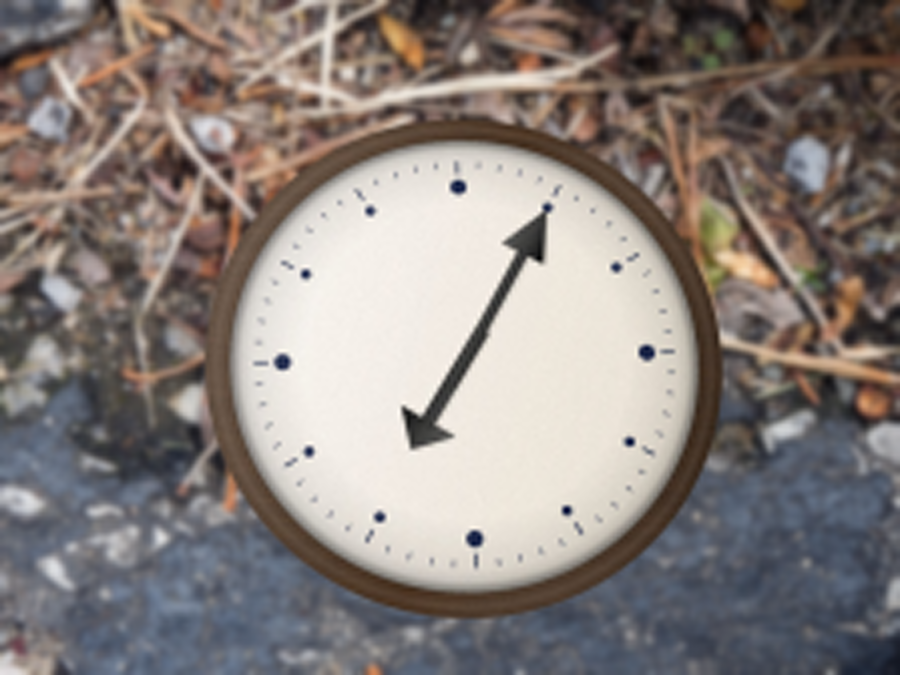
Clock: 7:05
